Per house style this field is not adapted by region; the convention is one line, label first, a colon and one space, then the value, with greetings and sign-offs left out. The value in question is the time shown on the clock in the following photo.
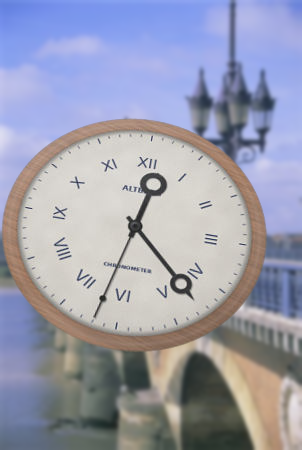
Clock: 12:22:32
